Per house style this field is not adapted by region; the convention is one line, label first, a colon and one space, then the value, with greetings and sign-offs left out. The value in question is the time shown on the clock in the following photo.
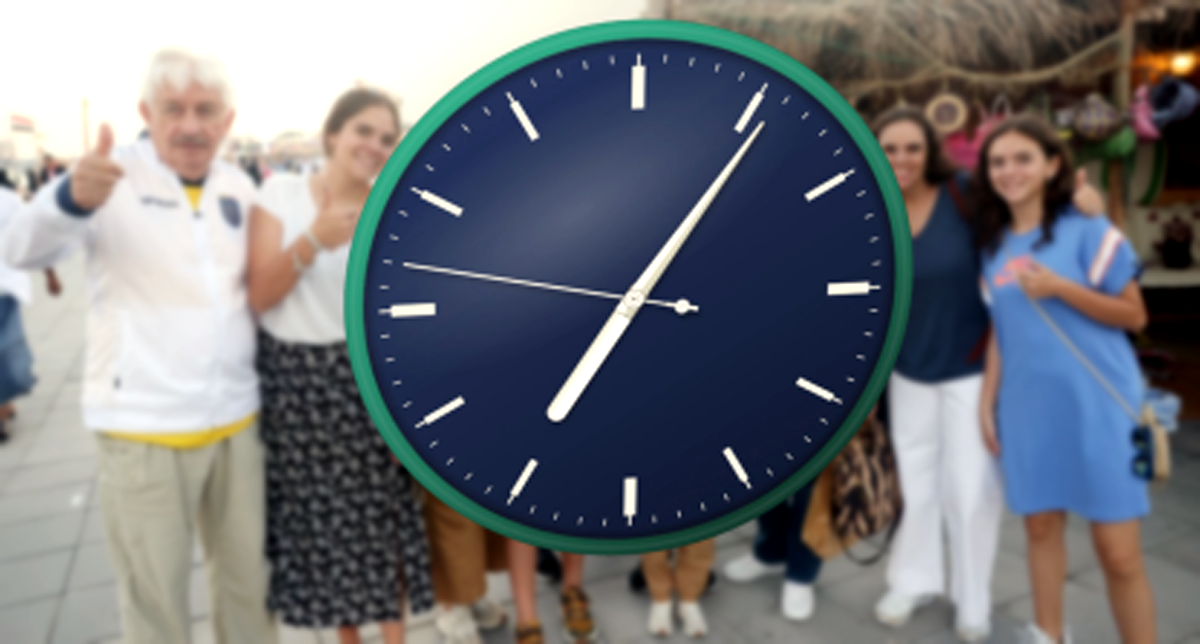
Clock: 7:05:47
